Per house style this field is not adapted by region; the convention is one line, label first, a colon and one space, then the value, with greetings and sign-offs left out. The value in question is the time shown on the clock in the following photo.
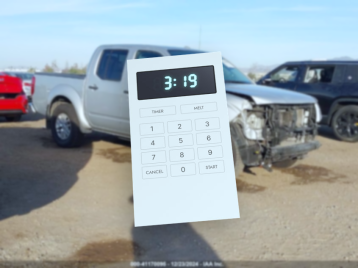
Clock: 3:19
